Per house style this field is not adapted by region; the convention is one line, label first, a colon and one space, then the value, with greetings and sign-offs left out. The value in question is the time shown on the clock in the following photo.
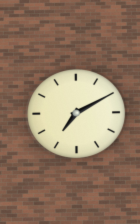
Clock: 7:10
